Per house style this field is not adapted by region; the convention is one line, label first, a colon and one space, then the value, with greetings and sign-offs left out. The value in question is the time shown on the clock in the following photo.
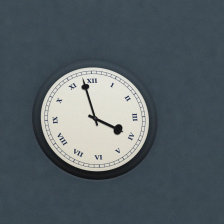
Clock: 3:58
